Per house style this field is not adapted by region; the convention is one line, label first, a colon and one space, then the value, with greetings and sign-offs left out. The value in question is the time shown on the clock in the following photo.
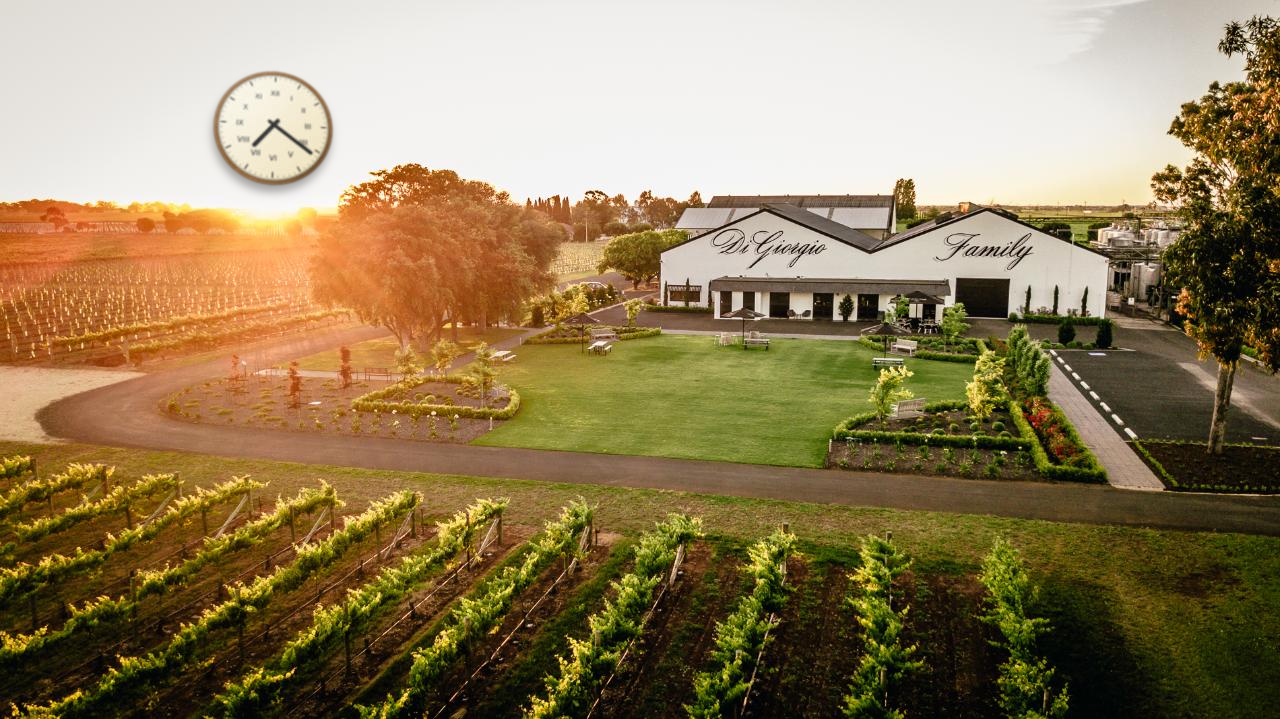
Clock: 7:21
